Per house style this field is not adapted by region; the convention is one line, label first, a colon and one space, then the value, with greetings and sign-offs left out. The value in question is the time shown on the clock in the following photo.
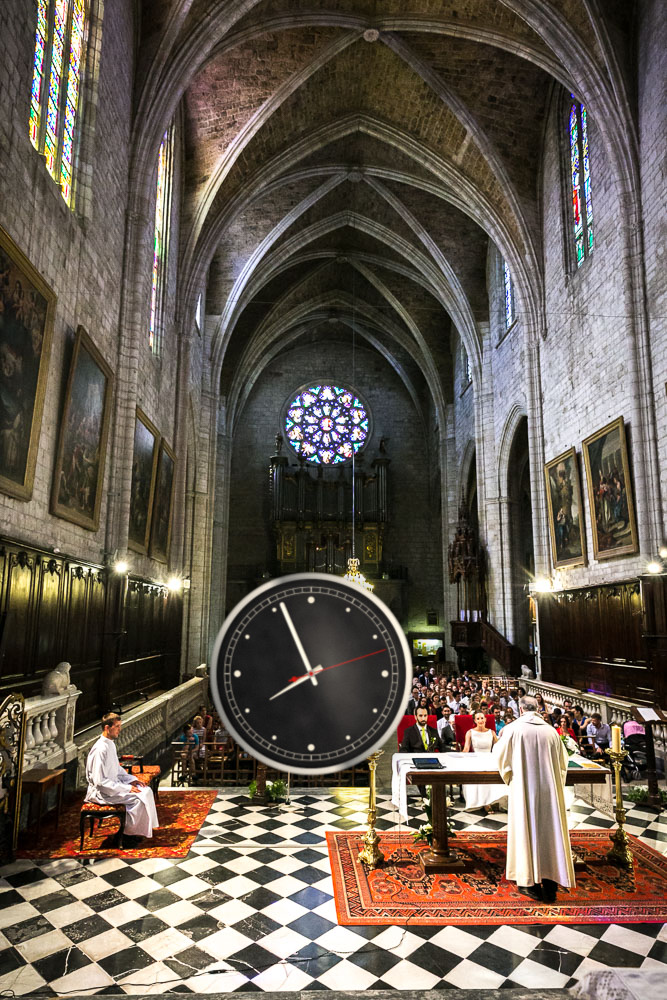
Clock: 7:56:12
